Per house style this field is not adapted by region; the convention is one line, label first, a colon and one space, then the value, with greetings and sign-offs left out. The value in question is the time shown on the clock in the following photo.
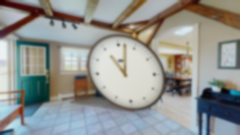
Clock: 11:02
